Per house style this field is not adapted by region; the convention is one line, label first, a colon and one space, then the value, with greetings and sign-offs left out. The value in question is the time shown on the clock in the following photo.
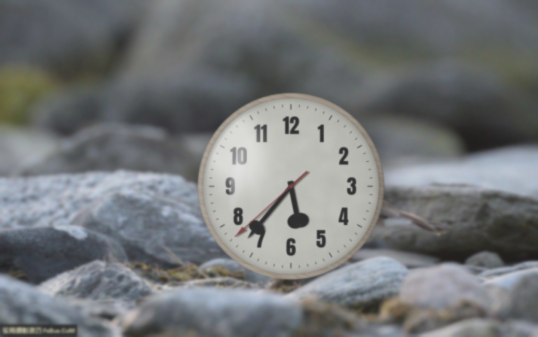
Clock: 5:36:38
